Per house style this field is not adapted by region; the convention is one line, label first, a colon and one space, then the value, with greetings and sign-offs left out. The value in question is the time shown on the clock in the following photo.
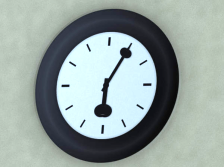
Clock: 6:05
